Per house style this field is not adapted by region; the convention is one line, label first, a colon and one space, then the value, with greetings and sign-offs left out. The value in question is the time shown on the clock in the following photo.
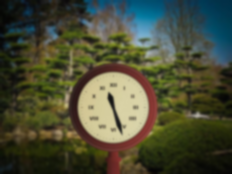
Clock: 11:27
